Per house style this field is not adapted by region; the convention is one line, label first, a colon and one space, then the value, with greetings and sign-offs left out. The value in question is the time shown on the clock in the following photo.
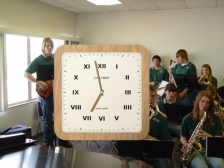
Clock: 6:58
